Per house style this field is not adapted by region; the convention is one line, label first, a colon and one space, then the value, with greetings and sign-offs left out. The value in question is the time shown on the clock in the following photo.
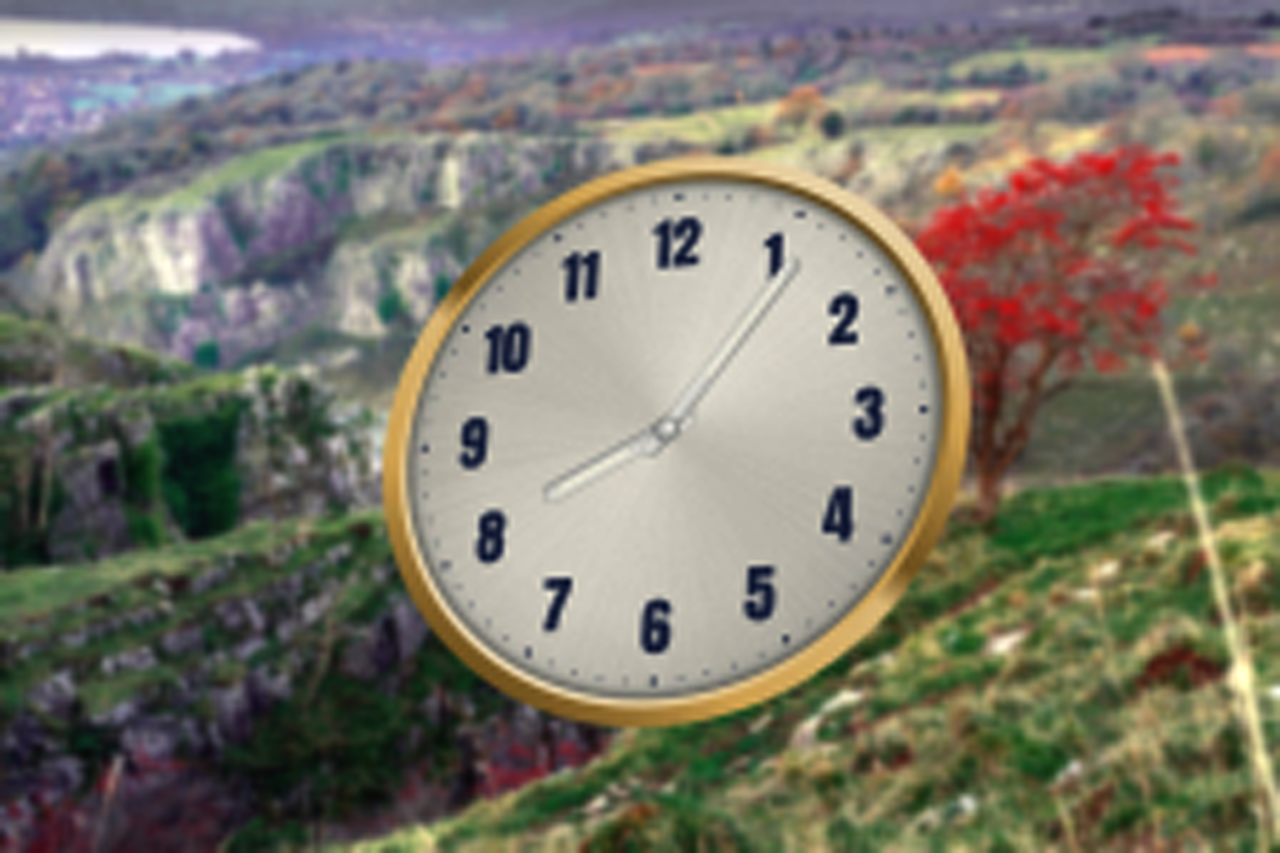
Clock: 8:06
